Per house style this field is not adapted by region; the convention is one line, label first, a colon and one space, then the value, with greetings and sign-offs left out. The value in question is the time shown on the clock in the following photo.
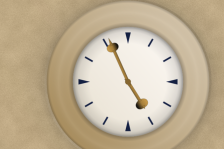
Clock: 4:56
